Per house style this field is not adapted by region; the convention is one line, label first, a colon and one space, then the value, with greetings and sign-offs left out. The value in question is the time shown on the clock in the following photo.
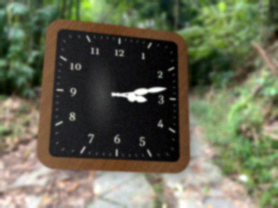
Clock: 3:13
